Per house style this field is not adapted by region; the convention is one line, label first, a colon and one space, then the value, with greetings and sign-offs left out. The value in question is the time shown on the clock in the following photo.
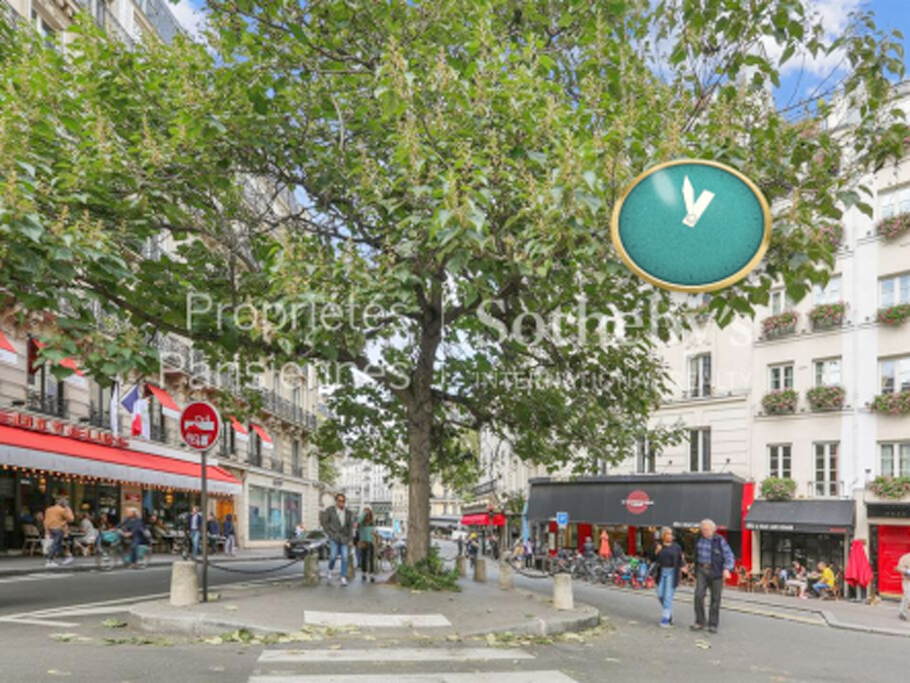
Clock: 12:59
